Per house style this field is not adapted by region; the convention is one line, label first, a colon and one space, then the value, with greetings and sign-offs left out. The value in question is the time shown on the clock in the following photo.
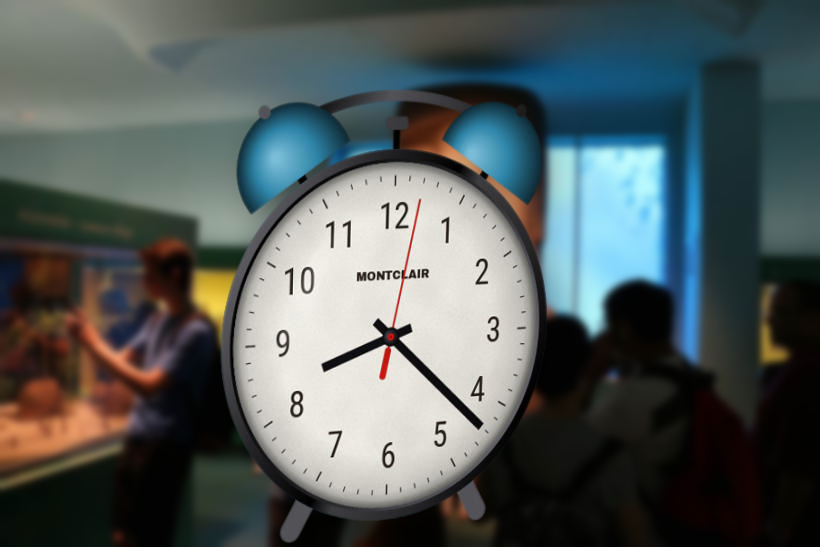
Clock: 8:22:02
